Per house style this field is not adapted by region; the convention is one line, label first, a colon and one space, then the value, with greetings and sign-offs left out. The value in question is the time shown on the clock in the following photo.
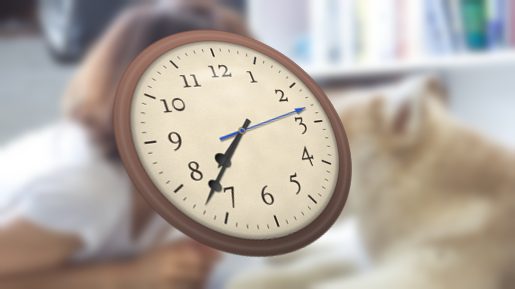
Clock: 7:37:13
